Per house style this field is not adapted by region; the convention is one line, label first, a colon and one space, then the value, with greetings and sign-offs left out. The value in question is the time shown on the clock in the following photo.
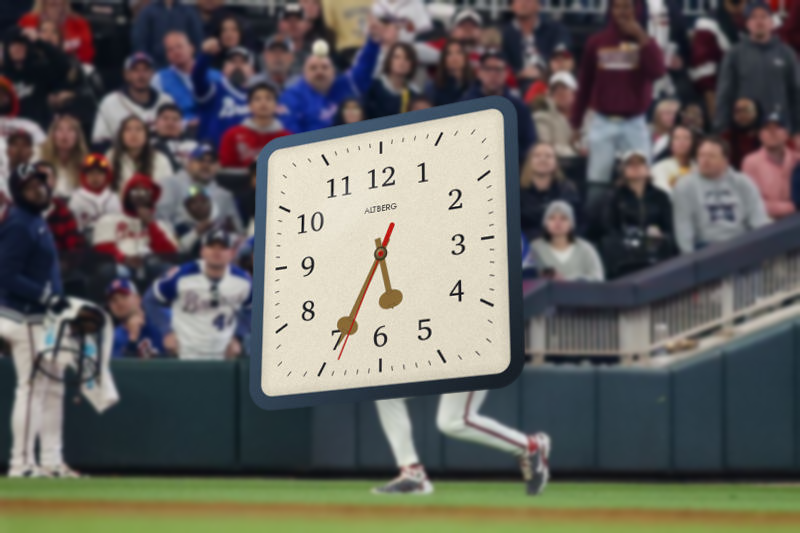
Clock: 5:34:34
